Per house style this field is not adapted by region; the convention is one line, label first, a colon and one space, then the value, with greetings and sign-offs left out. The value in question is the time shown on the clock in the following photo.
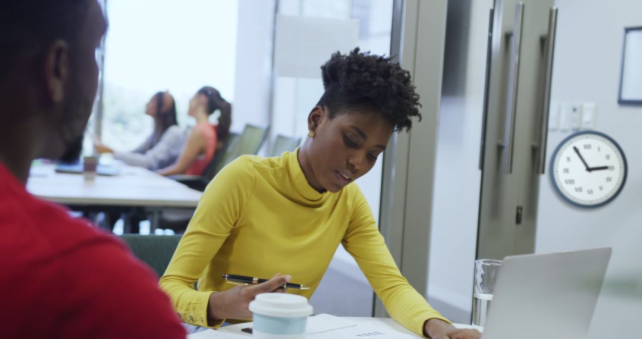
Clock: 2:55
